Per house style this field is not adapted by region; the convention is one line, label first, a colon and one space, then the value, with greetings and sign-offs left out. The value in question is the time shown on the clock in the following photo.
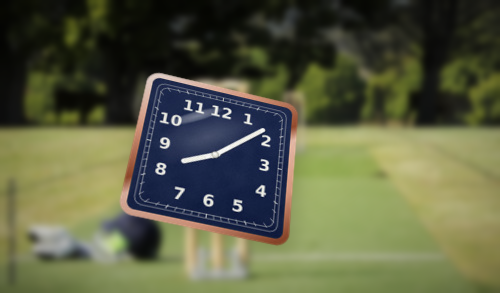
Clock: 8:08
